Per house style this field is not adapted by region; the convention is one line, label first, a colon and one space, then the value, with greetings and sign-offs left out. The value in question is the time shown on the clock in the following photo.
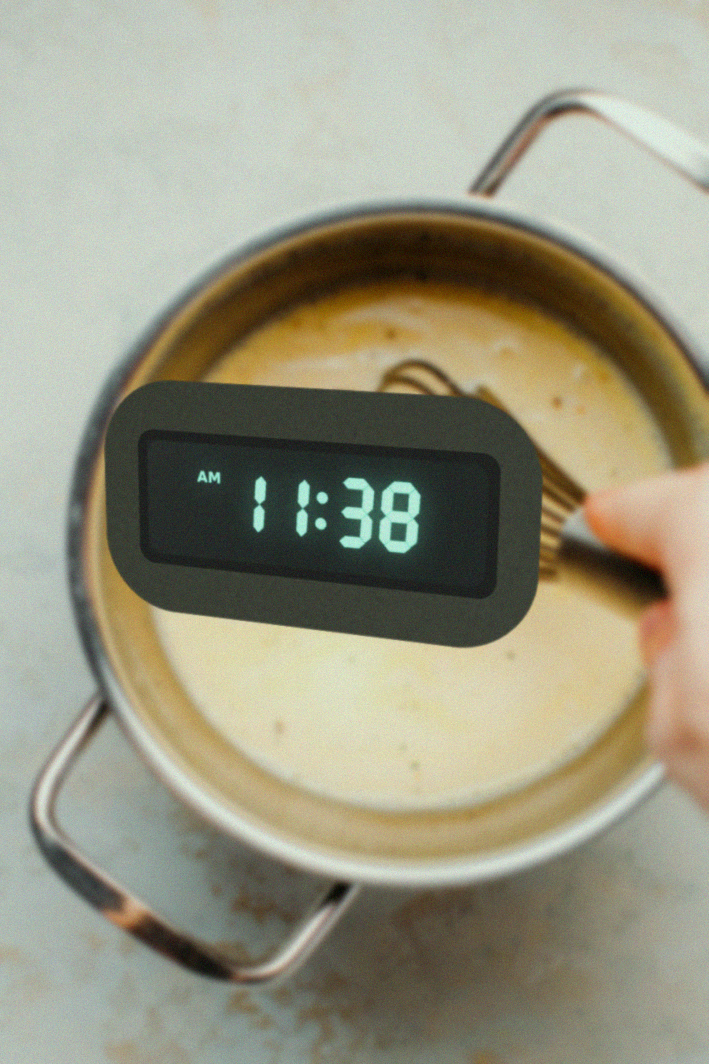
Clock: 11:38
